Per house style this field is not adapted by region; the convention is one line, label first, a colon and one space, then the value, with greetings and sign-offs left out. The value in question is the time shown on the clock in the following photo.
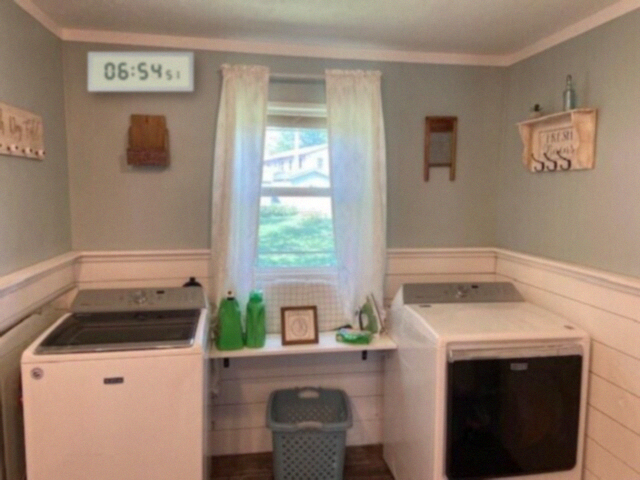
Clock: 6:54
